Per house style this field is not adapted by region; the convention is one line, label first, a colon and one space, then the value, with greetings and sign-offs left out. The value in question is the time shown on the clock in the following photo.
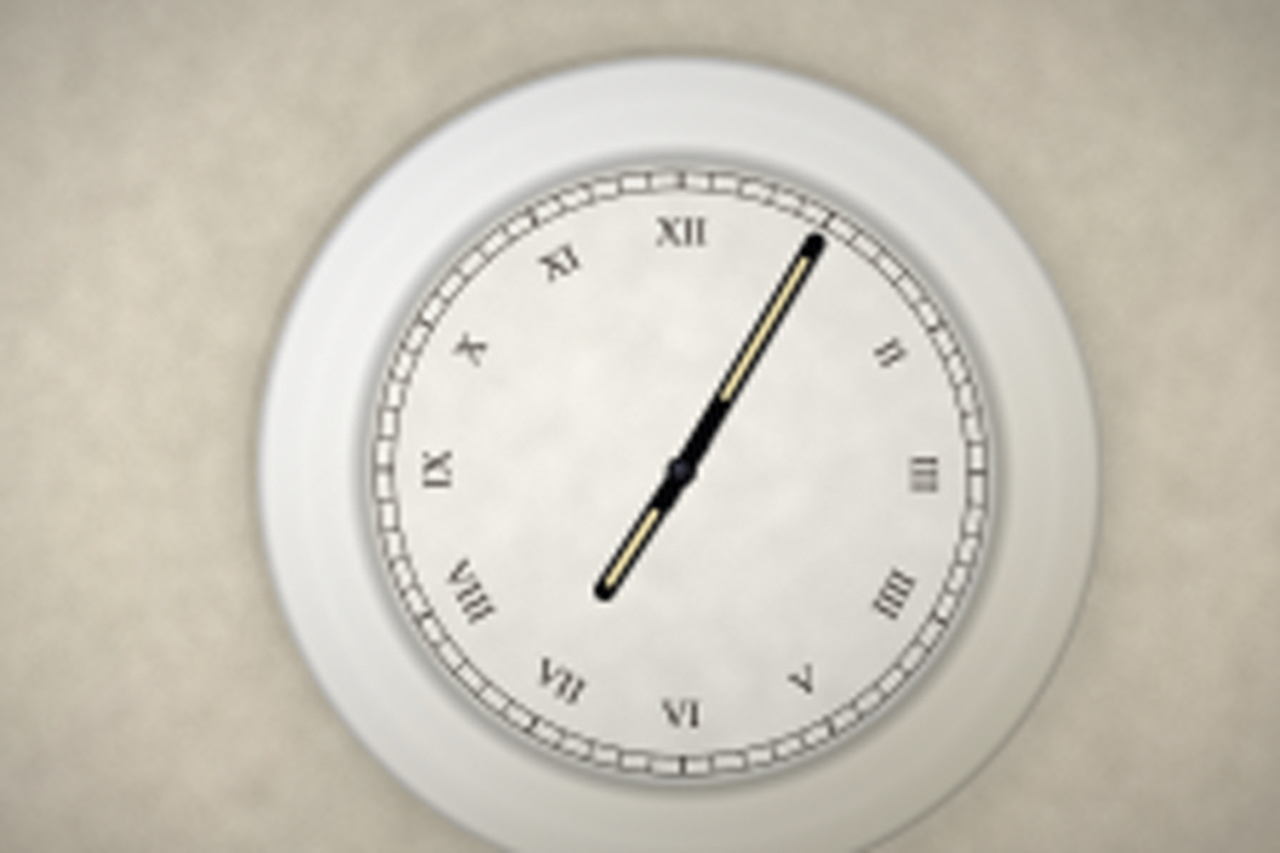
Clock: 7:05
